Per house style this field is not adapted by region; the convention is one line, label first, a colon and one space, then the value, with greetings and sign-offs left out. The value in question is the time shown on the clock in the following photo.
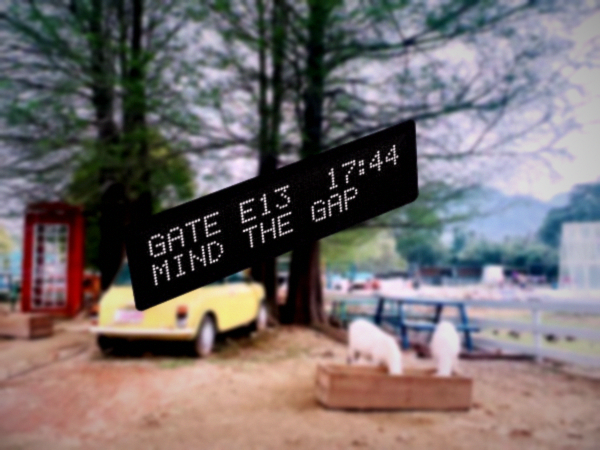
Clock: 17:44
